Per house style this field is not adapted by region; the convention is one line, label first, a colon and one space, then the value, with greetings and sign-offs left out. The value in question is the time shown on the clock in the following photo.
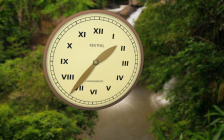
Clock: 1:36
